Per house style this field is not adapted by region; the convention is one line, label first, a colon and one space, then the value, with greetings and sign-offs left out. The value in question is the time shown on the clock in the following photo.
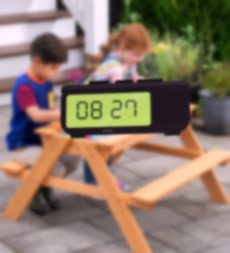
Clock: 8:27
